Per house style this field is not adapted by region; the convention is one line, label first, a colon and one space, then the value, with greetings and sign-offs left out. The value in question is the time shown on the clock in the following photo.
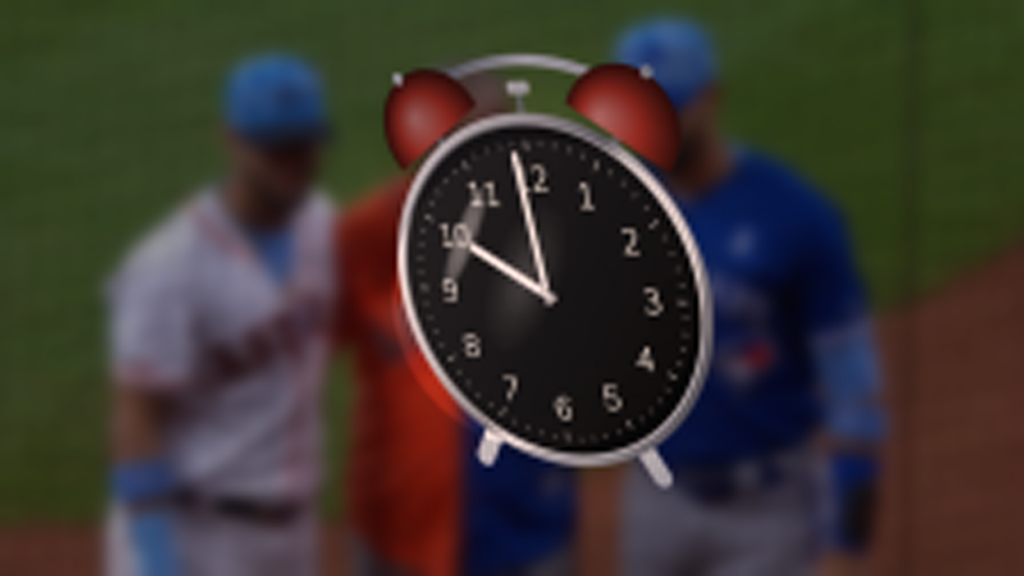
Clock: 9:59
